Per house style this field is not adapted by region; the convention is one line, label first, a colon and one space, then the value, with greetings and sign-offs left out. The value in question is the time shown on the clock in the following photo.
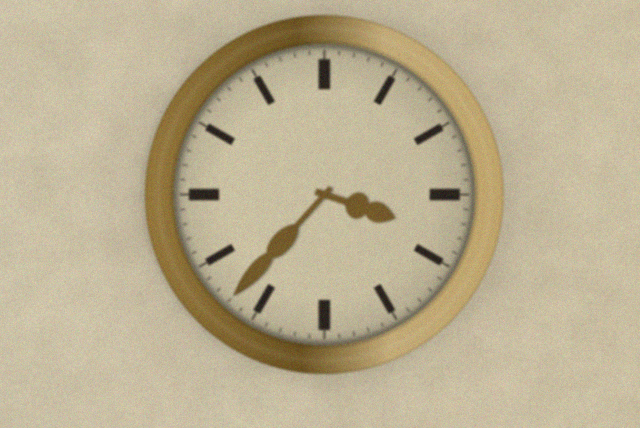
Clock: 3:37
